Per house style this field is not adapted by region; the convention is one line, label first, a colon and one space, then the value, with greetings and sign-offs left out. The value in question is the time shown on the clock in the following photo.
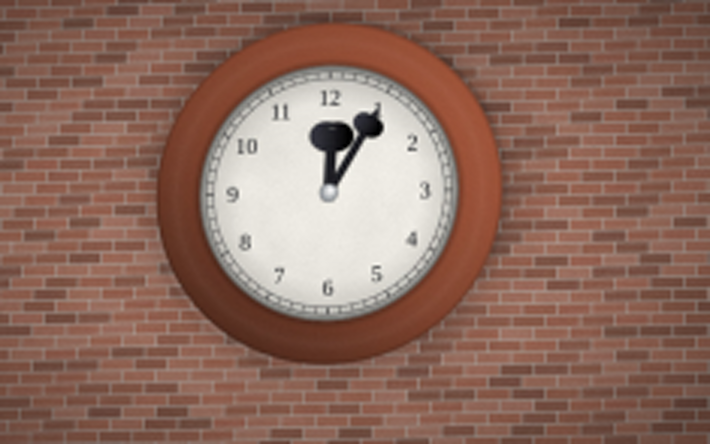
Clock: 12:05
